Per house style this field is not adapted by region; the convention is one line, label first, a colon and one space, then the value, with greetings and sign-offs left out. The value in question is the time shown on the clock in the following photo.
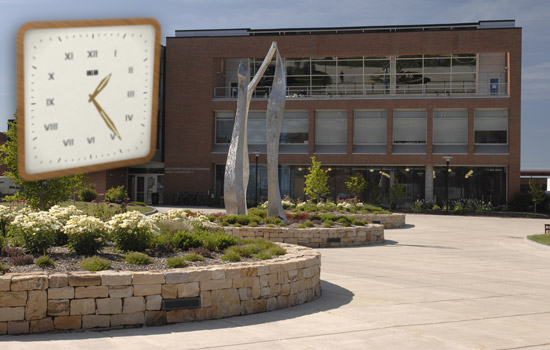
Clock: 1:24
